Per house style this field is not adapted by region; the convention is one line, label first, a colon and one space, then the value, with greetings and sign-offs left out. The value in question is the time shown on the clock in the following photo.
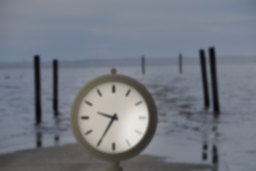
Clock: 9:35
